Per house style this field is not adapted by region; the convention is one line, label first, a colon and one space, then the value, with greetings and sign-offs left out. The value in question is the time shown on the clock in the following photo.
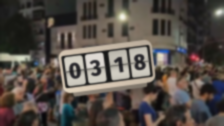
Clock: 3:18
